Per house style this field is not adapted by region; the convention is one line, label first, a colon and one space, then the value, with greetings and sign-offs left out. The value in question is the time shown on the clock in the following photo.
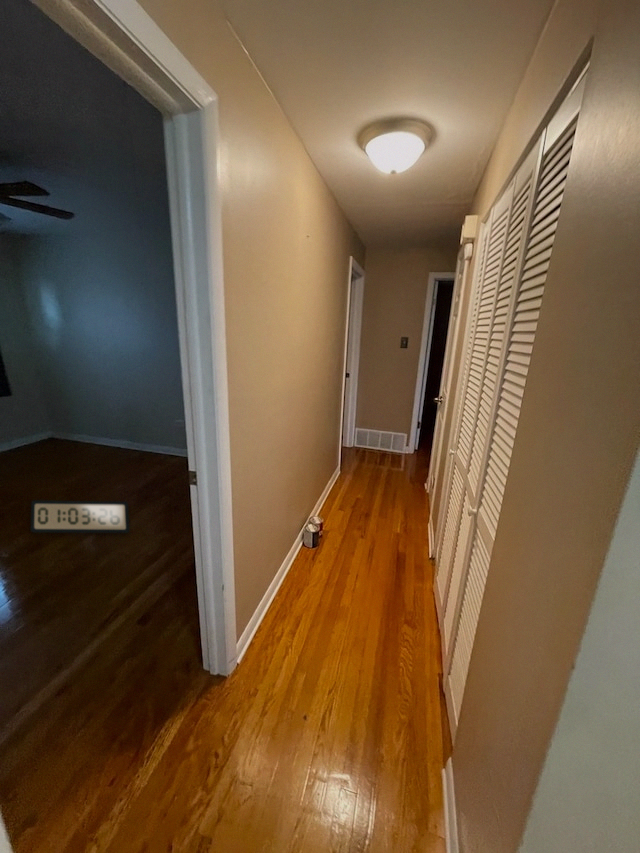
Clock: 1:03:26
